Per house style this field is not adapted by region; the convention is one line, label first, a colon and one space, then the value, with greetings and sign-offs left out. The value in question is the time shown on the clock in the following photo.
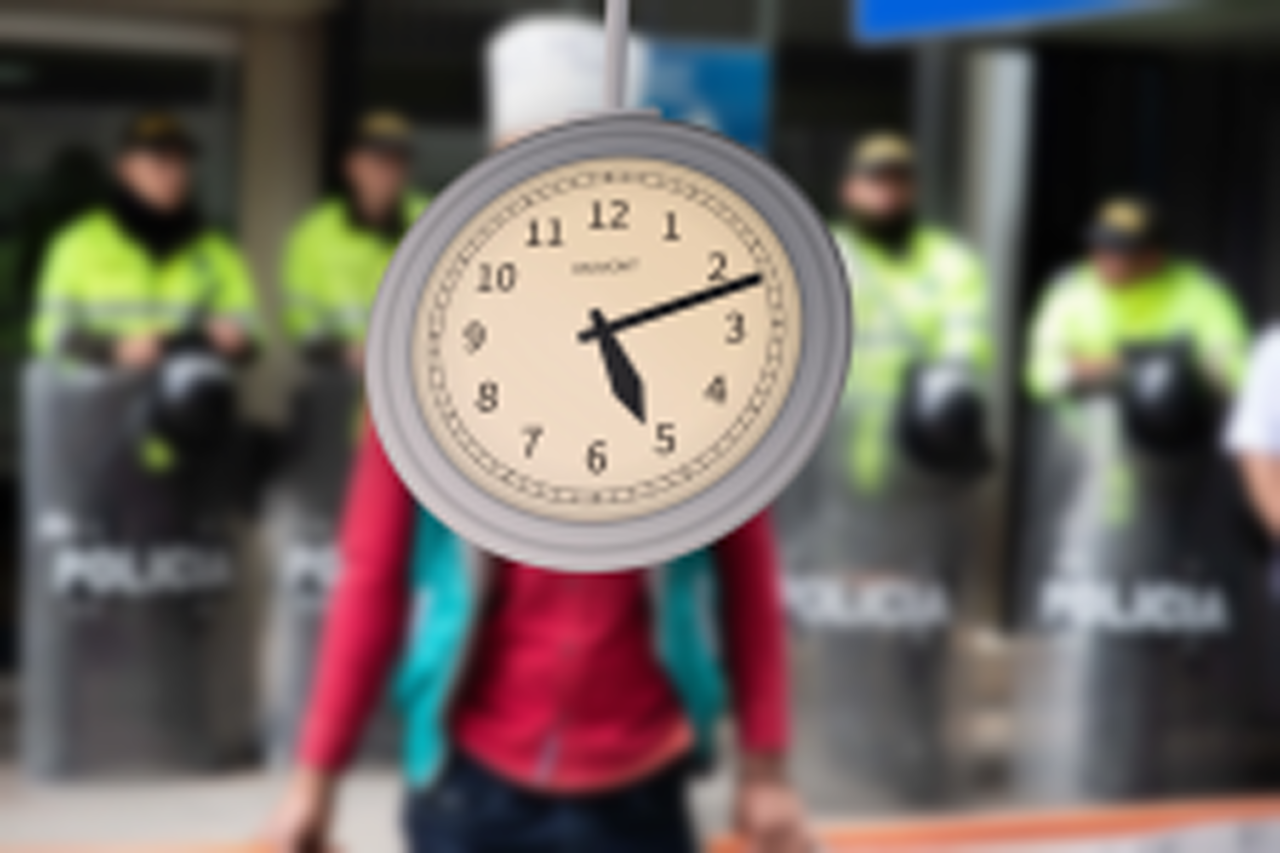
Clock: 5:12
